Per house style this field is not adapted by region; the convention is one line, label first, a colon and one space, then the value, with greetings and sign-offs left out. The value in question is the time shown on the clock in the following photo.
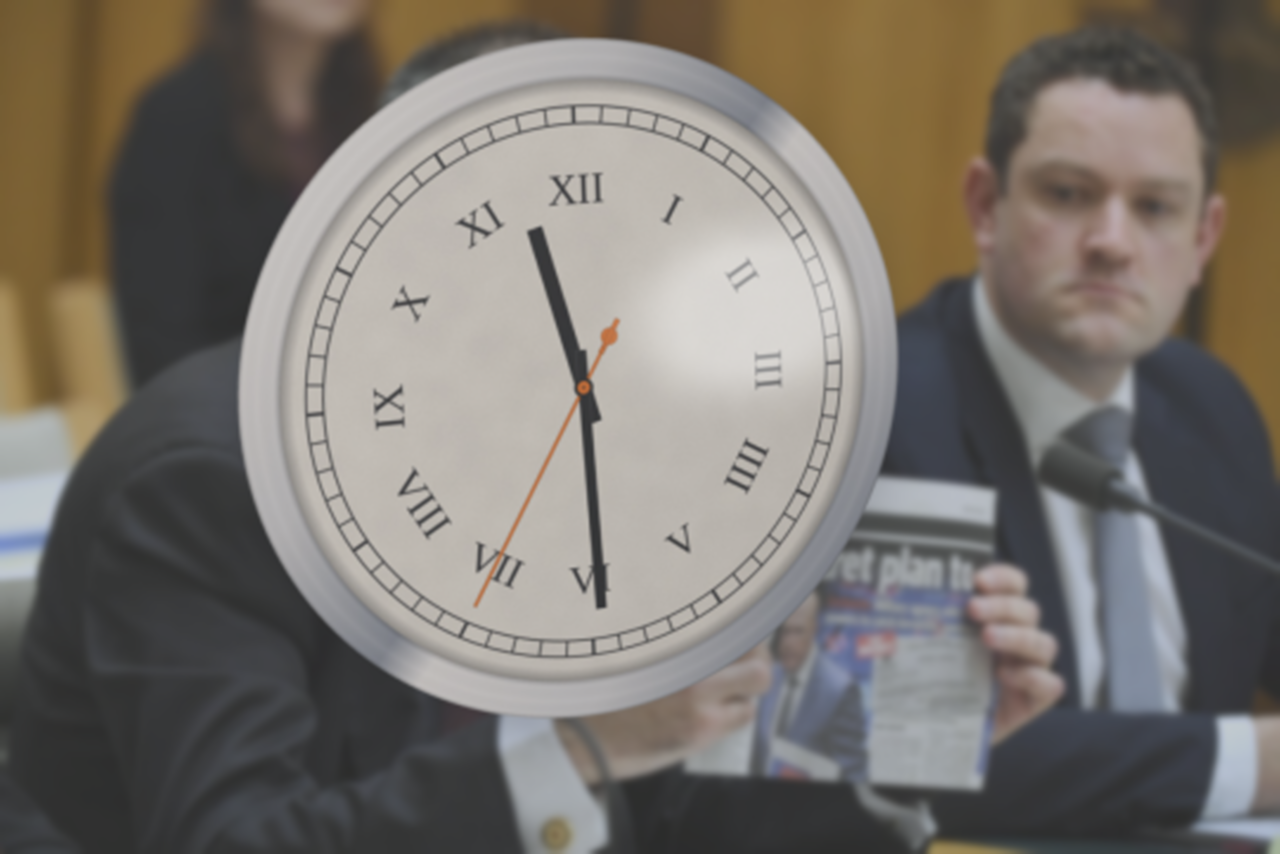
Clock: 11:29:35
